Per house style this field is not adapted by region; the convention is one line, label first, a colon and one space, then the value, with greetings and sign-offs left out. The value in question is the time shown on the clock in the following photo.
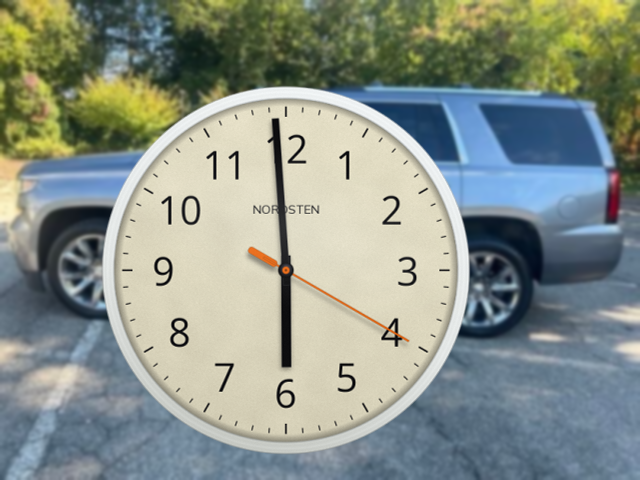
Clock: 5:59:20
